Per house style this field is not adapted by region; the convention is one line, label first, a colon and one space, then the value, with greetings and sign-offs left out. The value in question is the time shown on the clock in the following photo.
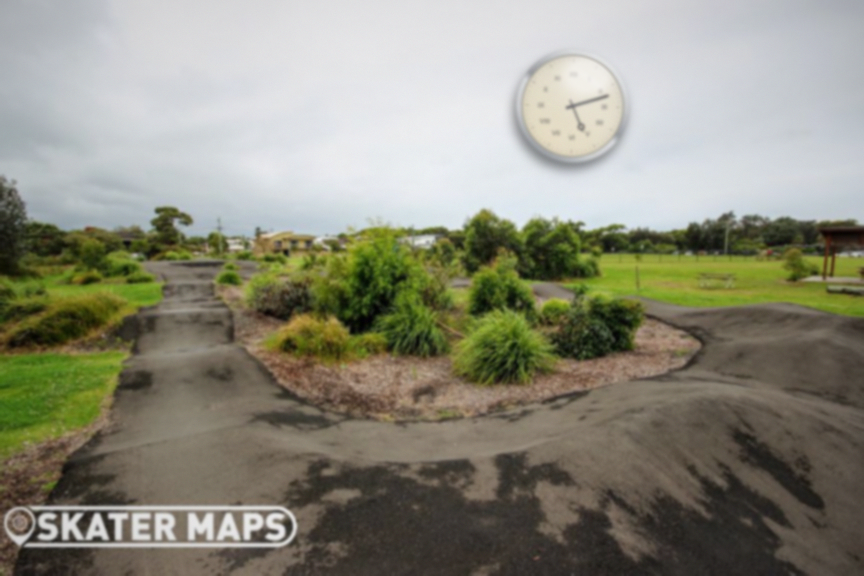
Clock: 5:12
